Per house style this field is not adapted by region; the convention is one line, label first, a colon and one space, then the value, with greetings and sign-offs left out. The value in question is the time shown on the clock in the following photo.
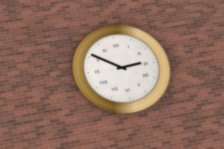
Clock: 2:51
